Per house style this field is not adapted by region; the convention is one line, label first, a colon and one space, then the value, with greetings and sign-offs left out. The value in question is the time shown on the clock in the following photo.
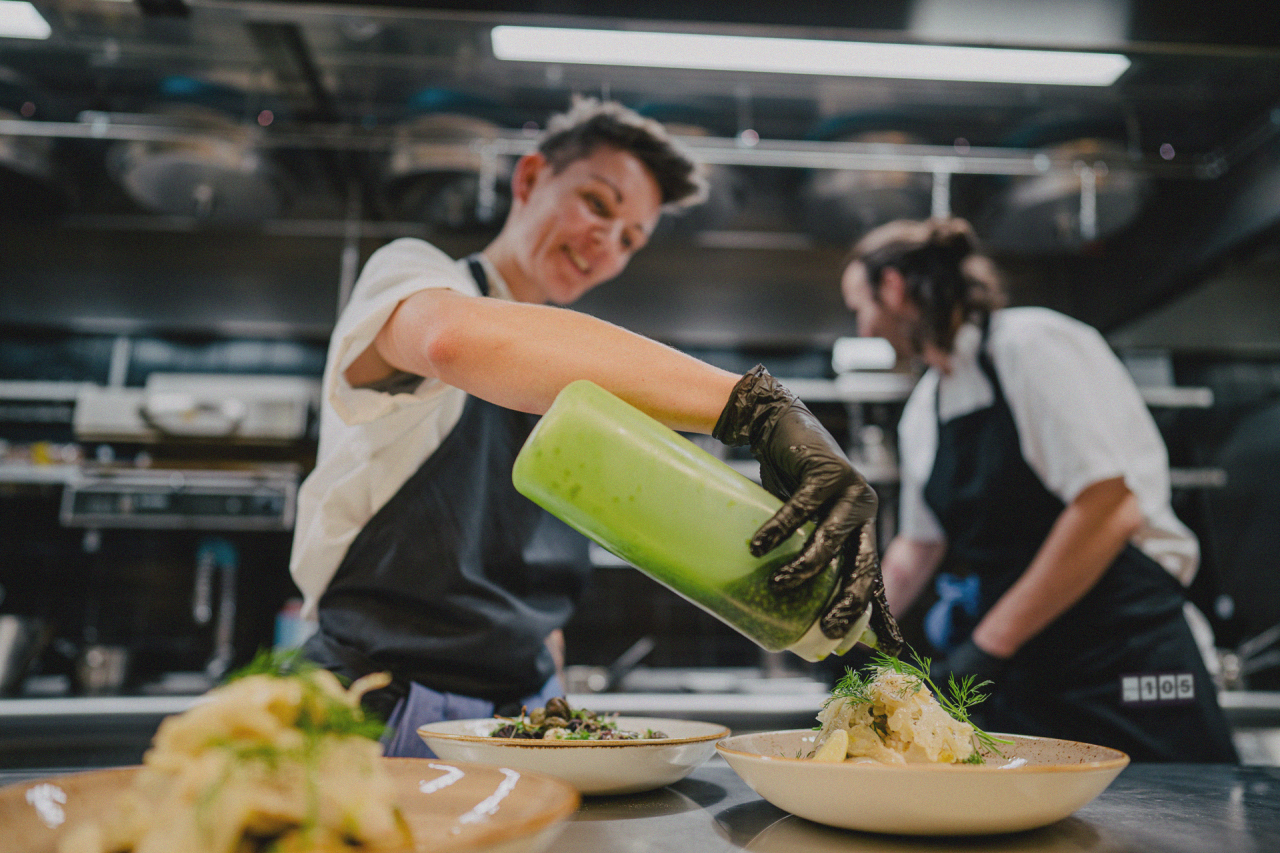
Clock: 1:05
